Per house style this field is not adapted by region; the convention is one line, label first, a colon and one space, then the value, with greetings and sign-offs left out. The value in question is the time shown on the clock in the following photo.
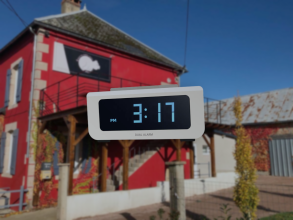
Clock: 3:17
